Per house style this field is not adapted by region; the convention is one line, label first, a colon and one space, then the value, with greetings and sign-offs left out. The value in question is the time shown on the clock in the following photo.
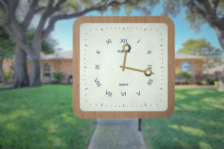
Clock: 12:17
